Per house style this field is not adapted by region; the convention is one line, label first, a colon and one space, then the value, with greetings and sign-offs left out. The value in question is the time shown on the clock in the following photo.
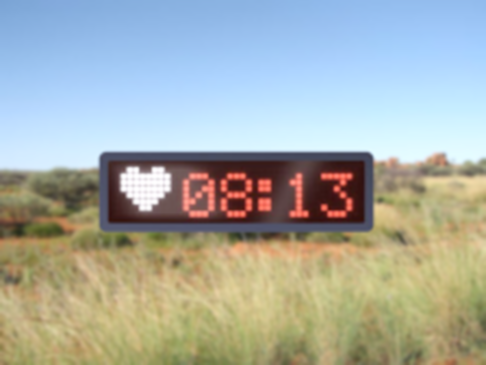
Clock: 8:13
